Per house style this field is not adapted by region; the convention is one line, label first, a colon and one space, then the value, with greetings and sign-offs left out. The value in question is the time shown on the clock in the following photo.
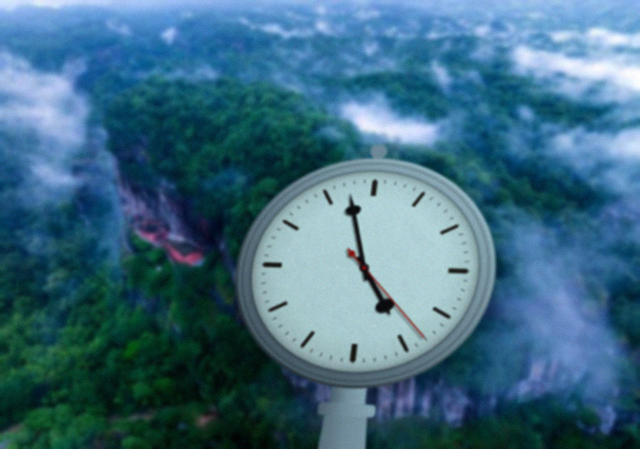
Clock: 4:57:23
